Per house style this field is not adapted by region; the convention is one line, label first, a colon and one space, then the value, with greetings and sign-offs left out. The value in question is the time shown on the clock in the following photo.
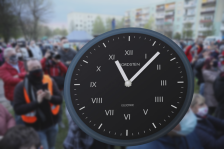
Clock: 11:07
